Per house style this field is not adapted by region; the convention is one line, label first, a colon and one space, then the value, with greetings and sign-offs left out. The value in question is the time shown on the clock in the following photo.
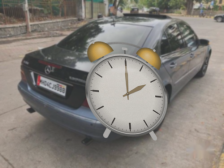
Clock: 2:00
